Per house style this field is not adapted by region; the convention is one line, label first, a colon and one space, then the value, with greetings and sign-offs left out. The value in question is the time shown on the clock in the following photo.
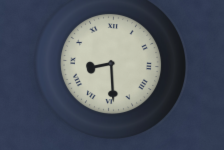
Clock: 8:29
